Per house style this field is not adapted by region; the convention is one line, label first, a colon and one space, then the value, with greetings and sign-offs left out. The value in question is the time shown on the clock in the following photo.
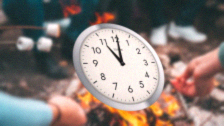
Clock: 11:01
